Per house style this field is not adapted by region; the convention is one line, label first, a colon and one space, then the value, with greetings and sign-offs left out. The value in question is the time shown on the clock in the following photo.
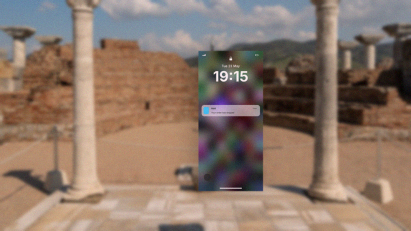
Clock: 19:15
